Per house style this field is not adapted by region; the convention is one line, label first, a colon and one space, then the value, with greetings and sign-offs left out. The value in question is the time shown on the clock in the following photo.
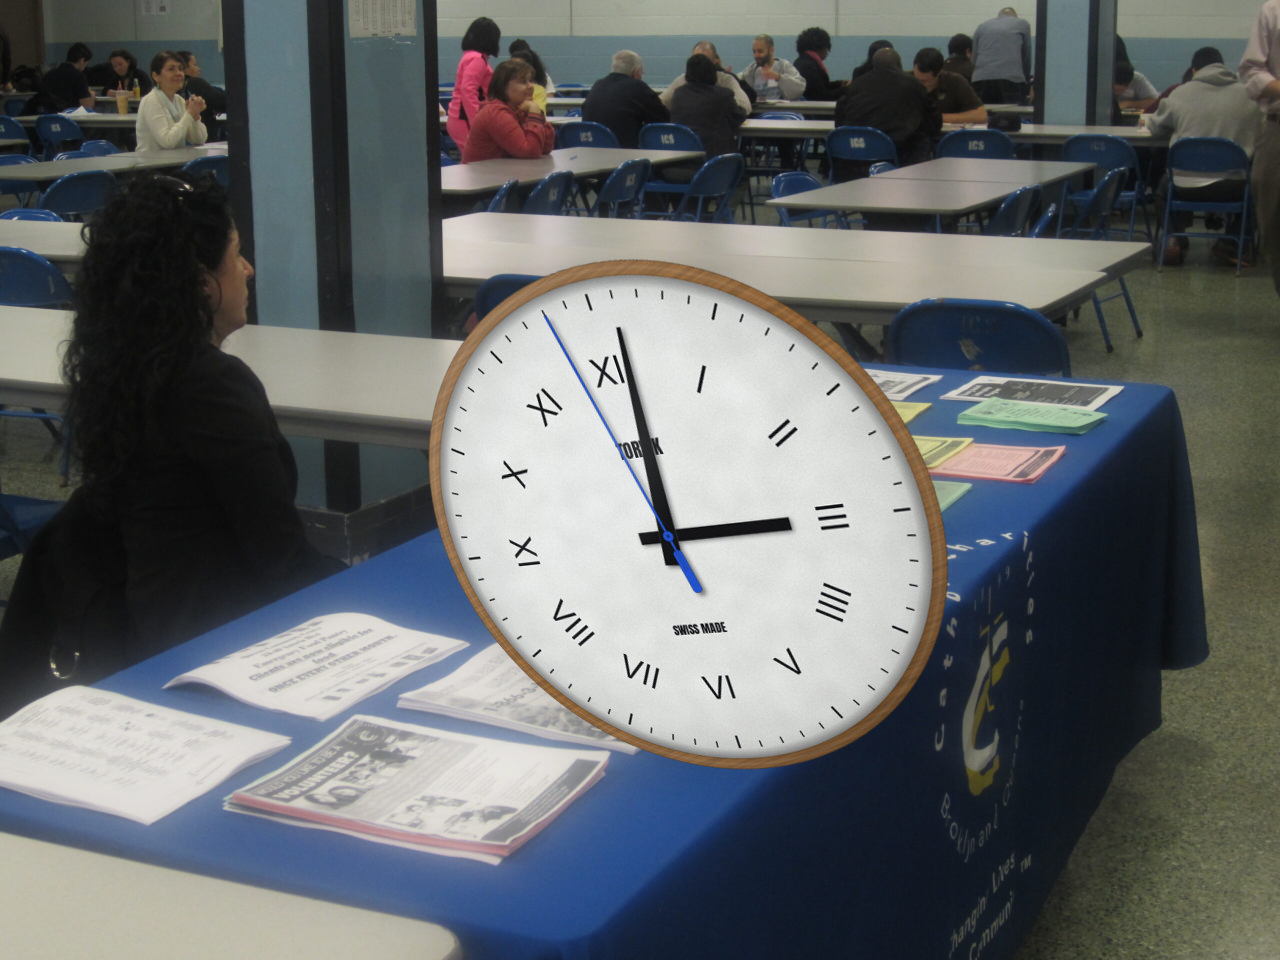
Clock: 3:00:58
